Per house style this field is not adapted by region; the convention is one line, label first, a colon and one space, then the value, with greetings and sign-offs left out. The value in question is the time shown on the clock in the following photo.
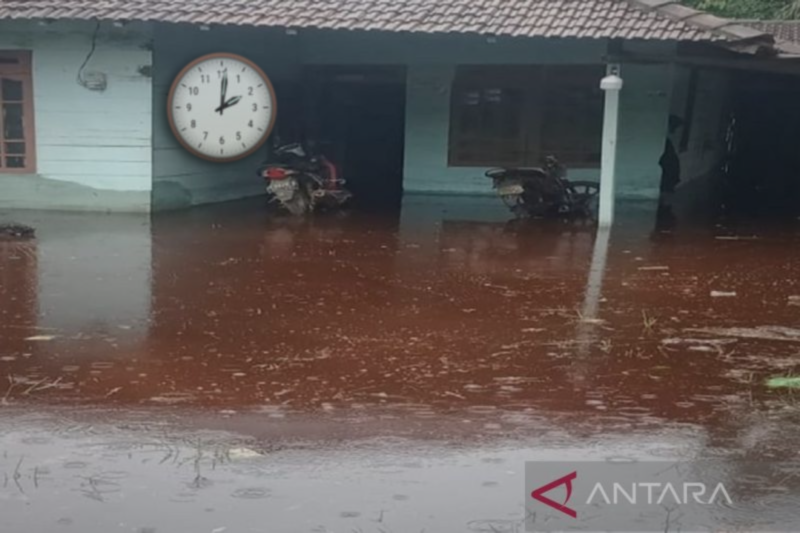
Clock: 2:01
